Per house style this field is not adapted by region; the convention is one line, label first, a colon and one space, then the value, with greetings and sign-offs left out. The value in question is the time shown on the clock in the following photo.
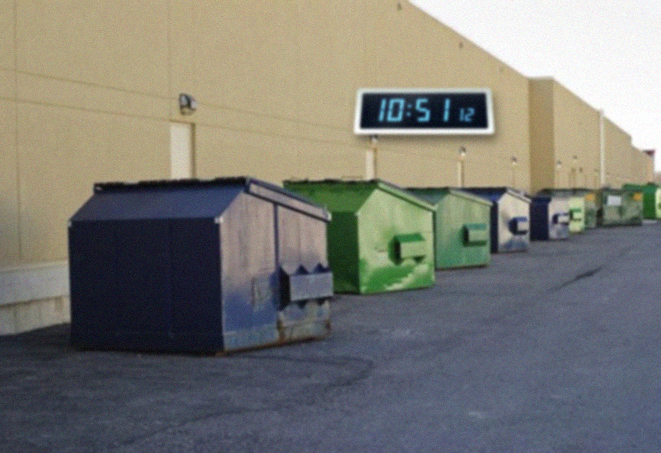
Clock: 10:51
